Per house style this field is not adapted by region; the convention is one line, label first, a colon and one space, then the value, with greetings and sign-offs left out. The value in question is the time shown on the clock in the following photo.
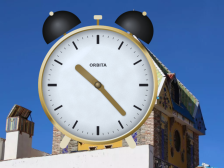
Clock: 10:23
